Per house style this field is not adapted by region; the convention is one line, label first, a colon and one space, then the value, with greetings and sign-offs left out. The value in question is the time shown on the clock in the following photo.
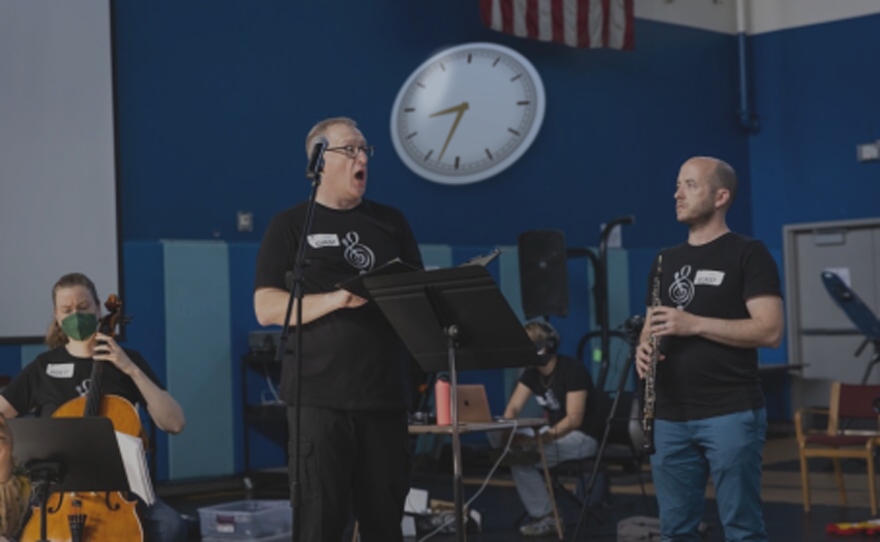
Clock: 8:33
